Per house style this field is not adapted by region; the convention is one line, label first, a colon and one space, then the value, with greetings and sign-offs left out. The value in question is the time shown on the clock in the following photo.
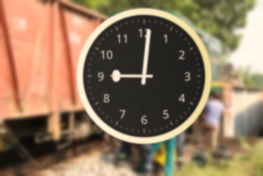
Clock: 9:01
